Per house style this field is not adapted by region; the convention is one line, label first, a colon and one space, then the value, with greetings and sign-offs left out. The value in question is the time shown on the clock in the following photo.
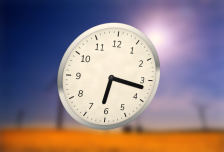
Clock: 6:17
